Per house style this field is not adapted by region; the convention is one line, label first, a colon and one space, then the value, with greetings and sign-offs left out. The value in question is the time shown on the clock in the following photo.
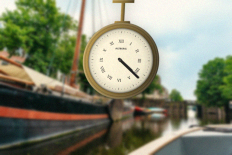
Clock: 4:22
